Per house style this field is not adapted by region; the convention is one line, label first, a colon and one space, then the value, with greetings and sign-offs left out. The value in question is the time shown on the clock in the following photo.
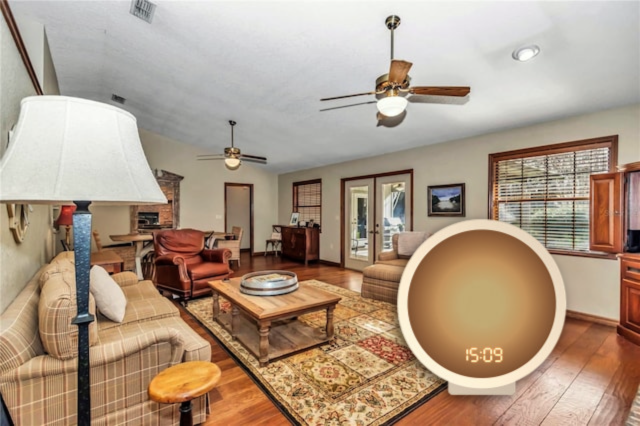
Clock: 15:09
